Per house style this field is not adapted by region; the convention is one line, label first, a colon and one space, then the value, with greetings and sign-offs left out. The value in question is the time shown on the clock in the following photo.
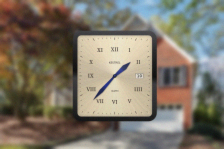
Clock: 1:37
